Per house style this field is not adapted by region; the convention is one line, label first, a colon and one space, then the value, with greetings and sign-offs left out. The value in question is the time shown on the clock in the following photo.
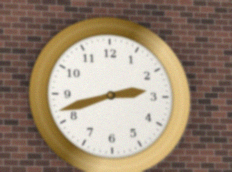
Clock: 2:42
